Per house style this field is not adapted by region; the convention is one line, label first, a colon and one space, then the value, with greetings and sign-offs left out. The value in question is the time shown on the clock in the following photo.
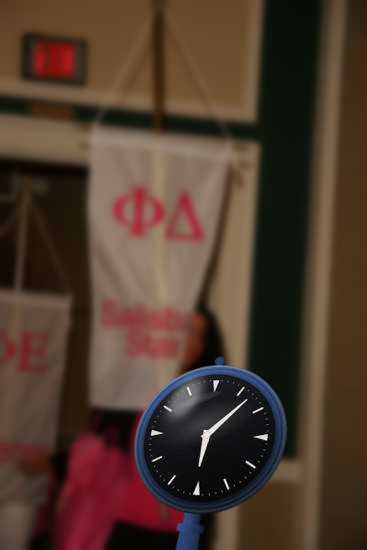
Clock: 6:07
